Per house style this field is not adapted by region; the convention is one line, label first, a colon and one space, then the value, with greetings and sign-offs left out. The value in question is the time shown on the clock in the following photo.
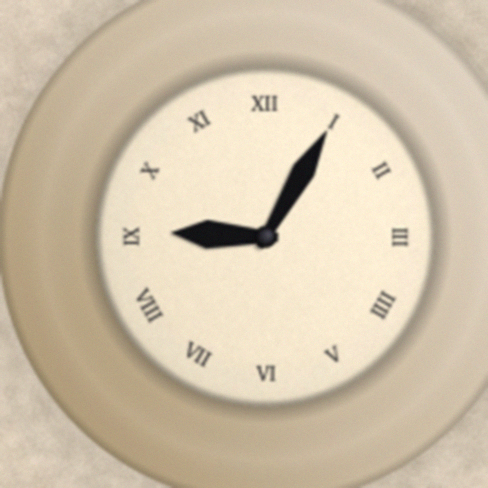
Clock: 9:05
